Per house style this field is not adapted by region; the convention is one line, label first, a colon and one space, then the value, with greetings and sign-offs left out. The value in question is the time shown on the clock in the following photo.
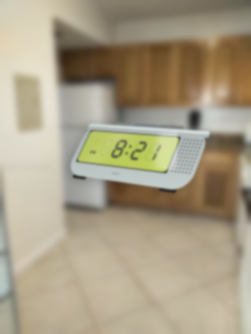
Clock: 8:21
